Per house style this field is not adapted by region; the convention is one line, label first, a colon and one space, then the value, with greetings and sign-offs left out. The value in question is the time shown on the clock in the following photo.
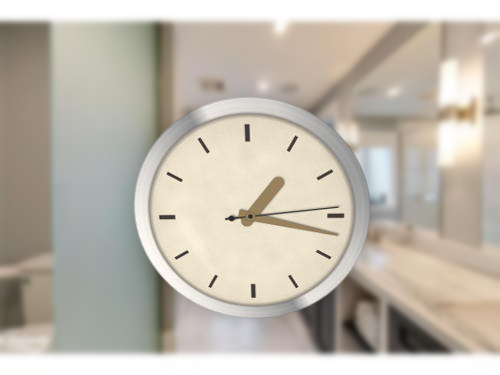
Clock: 1:17:14
